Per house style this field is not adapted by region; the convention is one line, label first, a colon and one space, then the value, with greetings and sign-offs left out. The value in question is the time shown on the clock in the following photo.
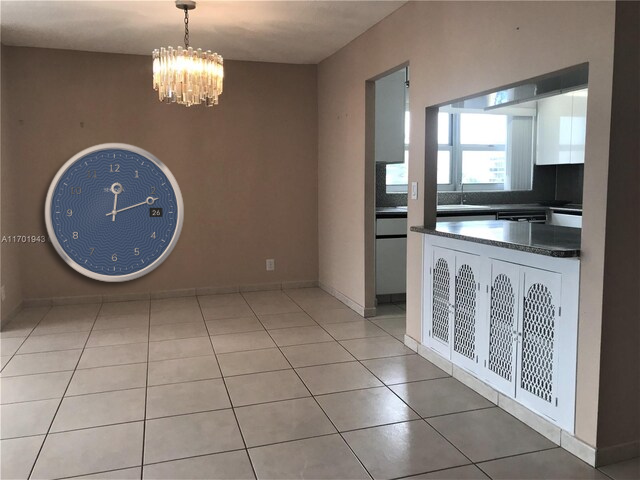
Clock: 12:12
